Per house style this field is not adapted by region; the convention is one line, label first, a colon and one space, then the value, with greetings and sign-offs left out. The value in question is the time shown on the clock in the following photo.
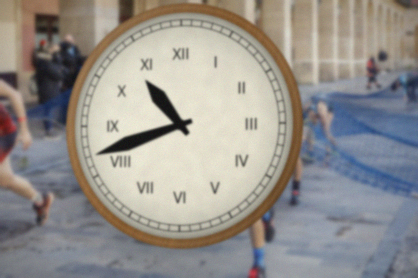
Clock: 10:42
